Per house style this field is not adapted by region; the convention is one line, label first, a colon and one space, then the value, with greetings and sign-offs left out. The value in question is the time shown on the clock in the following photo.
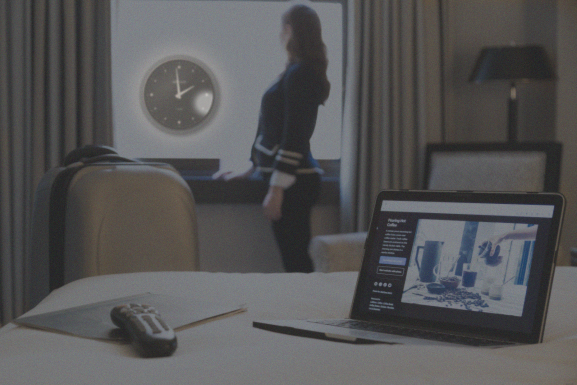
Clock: 1:59
